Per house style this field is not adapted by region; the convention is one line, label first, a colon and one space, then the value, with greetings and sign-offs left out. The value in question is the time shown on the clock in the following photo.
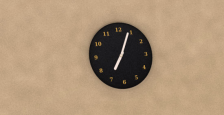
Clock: 7:04
